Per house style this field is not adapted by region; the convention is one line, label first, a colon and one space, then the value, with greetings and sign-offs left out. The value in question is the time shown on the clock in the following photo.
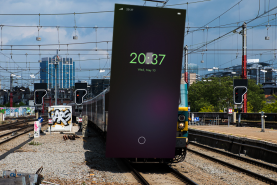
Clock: 20:37
